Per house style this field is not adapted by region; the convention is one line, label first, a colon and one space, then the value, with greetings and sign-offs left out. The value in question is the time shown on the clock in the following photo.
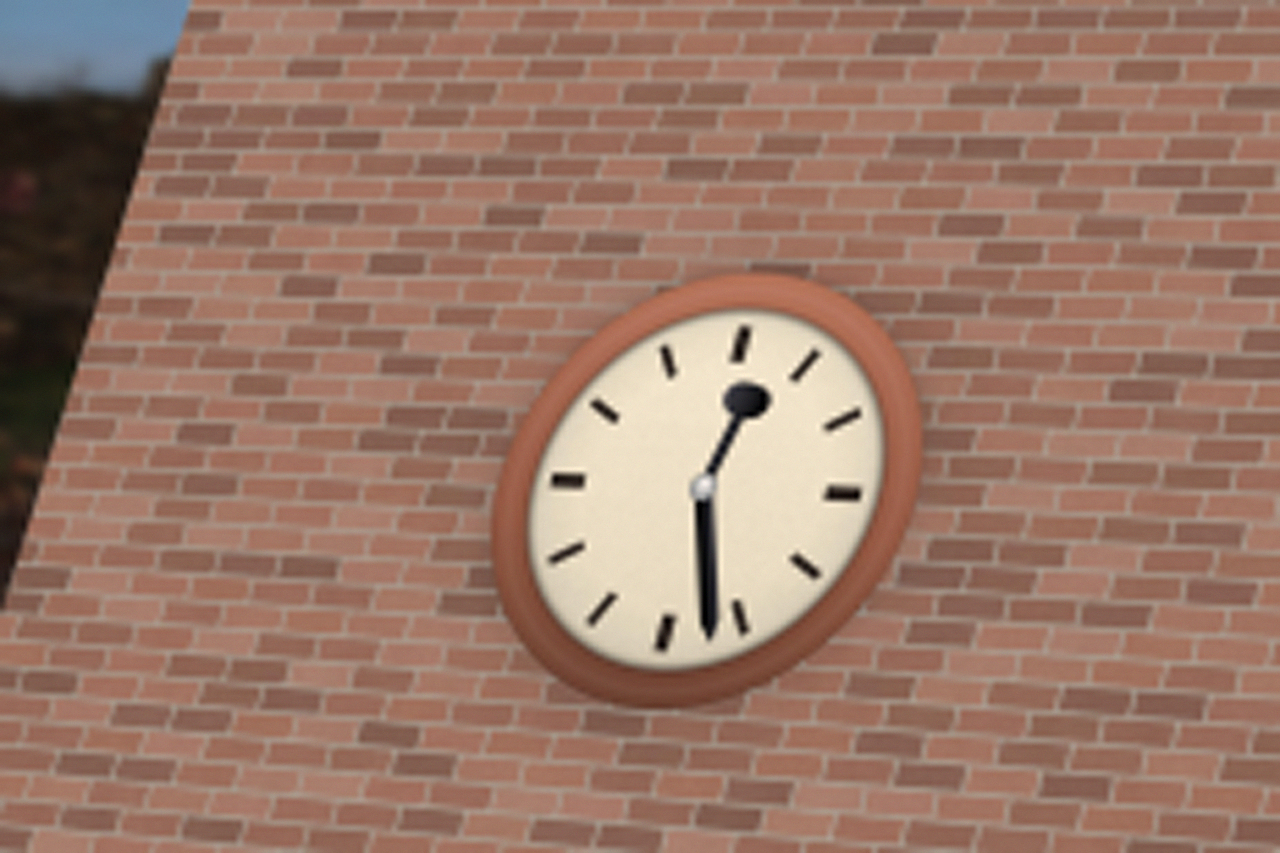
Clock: 12:27
